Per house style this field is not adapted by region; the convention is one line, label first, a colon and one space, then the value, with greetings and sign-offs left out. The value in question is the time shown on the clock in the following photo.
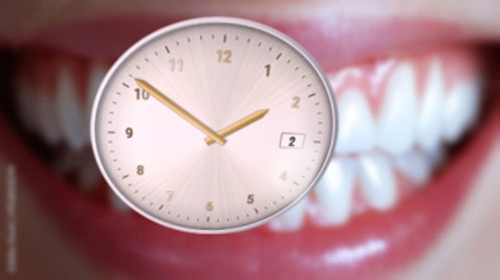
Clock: 1:51
